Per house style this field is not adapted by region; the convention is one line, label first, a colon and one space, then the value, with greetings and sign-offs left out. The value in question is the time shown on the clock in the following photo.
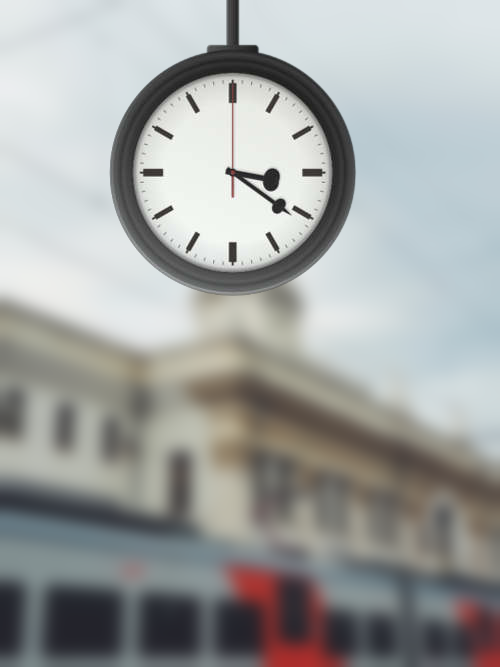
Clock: 3:21:00
